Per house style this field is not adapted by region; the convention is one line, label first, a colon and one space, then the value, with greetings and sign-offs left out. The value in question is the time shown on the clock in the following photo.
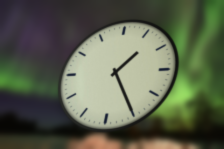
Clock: 1:25
